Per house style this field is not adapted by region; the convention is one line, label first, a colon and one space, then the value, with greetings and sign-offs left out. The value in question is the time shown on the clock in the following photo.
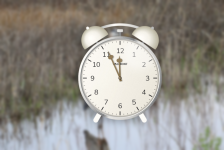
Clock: 11:56
